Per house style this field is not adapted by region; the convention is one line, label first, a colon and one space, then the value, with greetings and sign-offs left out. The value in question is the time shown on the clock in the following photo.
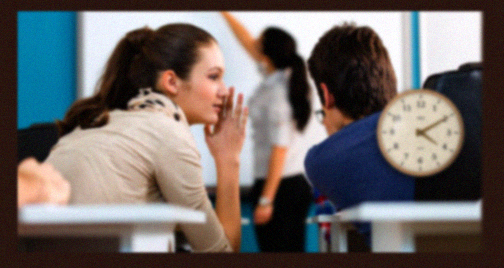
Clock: 4:10
